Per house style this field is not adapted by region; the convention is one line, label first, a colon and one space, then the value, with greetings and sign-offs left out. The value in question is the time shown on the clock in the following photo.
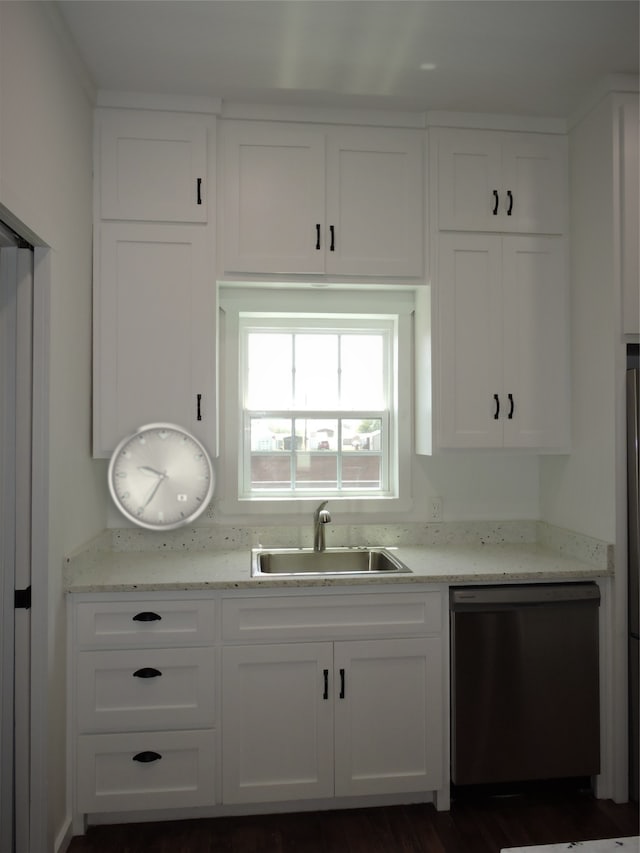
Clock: 9:35
